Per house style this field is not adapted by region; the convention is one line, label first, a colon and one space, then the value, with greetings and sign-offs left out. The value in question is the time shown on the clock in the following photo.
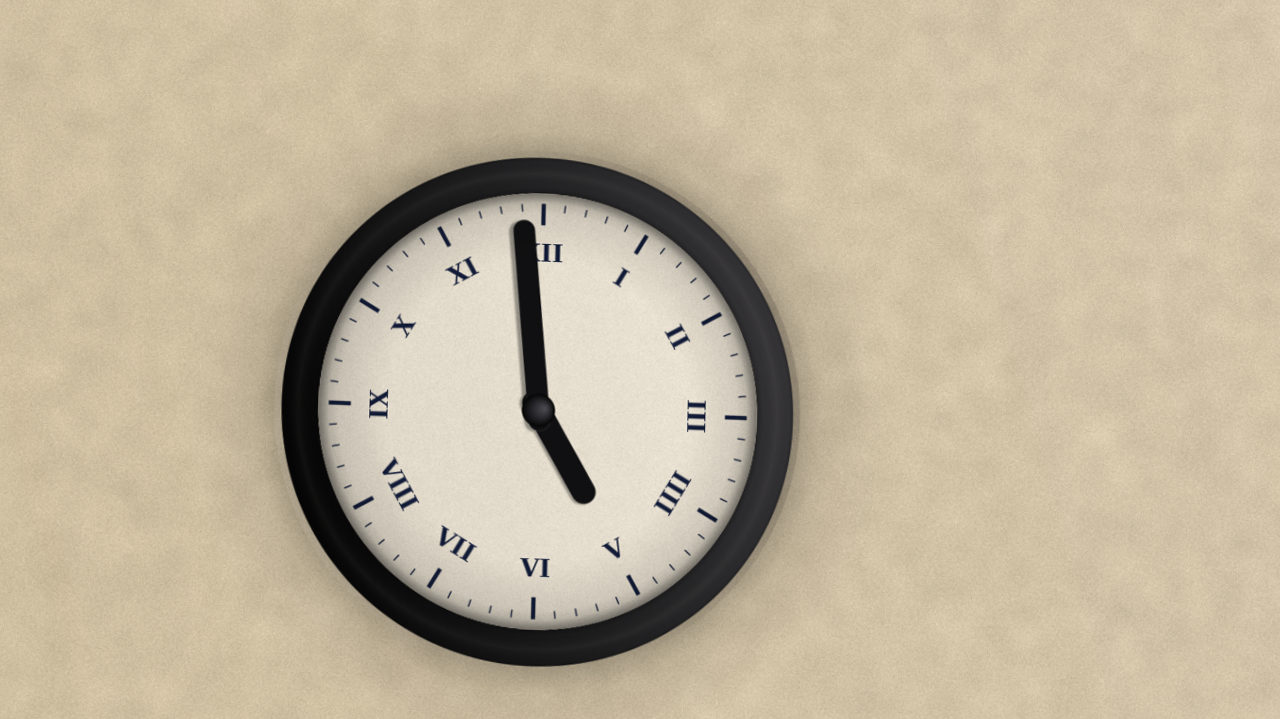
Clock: 4:59
